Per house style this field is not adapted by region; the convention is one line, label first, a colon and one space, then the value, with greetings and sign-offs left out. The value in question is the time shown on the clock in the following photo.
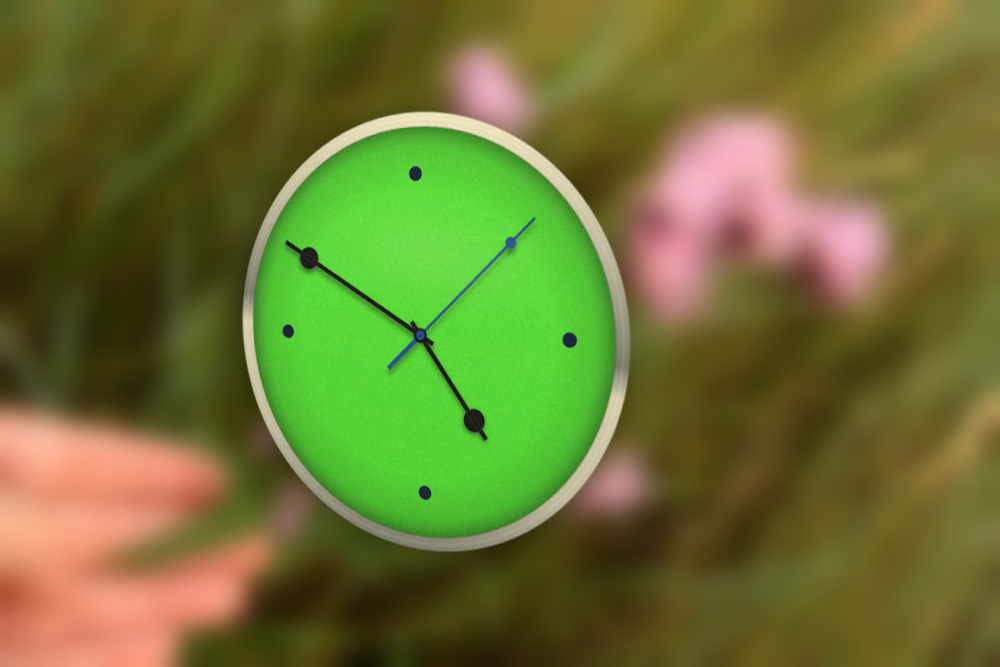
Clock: 4:50:08
